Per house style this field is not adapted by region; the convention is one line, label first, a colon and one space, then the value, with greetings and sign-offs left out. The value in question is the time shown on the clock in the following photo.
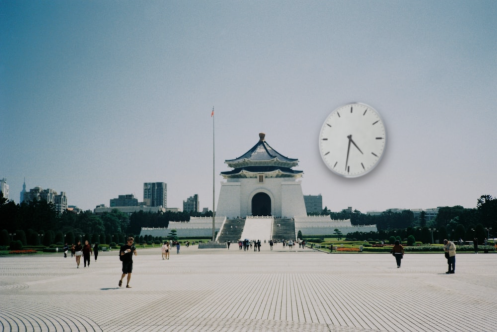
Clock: 4:31
